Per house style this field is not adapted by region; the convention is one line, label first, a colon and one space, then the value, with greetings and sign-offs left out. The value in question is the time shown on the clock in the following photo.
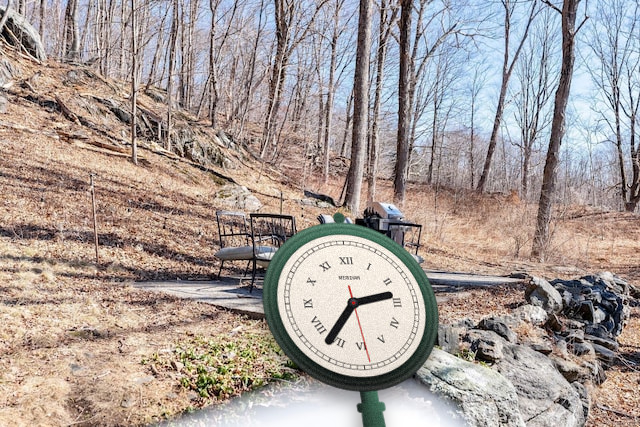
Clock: 2:36:29
